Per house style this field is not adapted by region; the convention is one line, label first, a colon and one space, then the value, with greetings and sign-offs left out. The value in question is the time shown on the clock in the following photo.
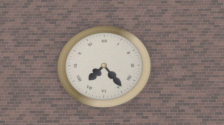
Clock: 7:24
